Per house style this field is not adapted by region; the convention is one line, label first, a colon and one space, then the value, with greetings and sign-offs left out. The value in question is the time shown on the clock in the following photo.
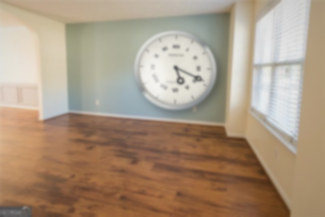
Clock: 5:19
